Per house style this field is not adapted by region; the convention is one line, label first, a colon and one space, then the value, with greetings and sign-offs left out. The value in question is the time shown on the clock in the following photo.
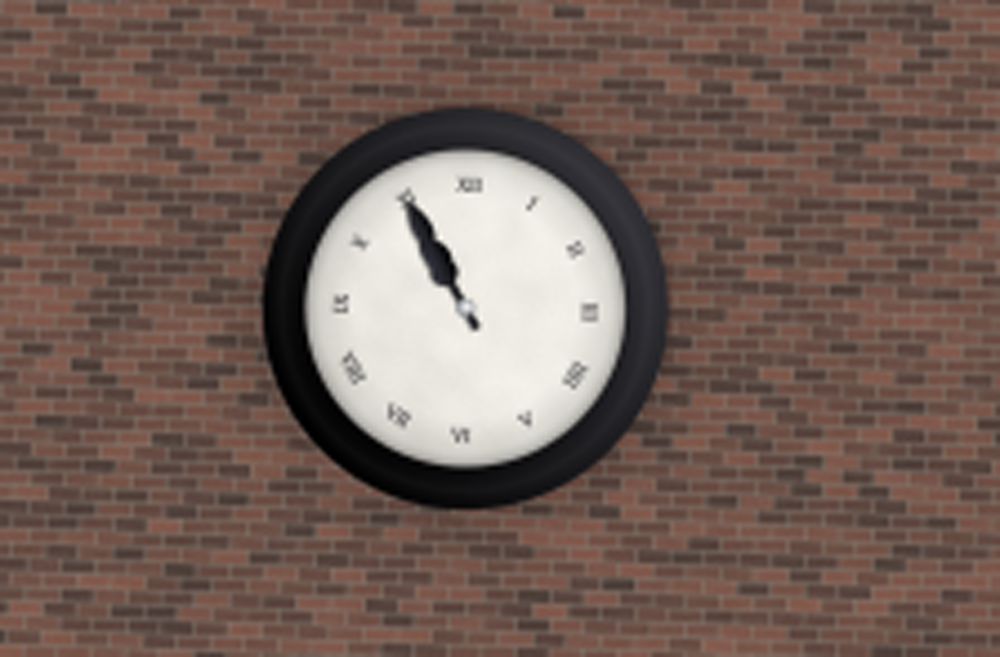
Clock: 10:55
